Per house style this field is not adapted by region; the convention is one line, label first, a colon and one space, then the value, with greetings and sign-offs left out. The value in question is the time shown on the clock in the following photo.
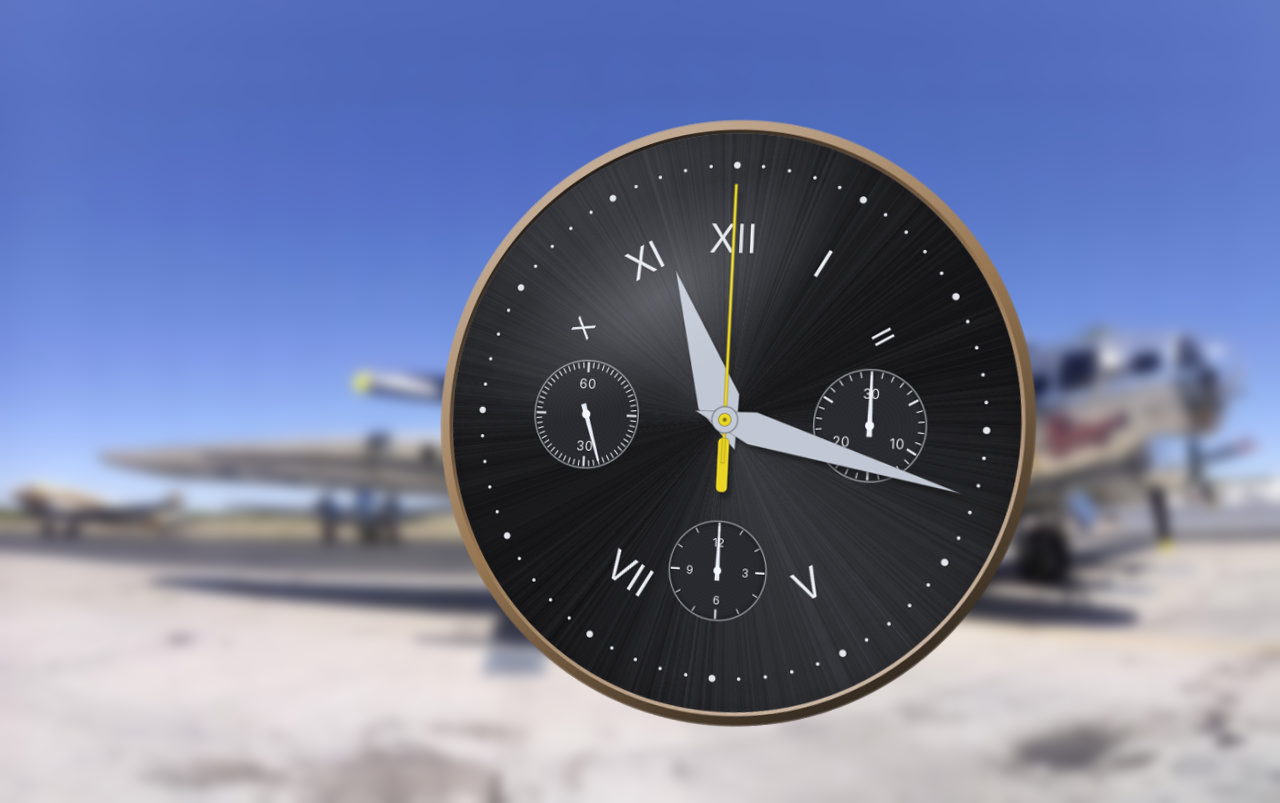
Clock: 11:17:27
